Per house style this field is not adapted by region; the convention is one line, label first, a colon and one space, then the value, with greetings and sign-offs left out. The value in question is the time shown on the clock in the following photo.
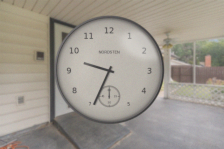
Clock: 9:34
